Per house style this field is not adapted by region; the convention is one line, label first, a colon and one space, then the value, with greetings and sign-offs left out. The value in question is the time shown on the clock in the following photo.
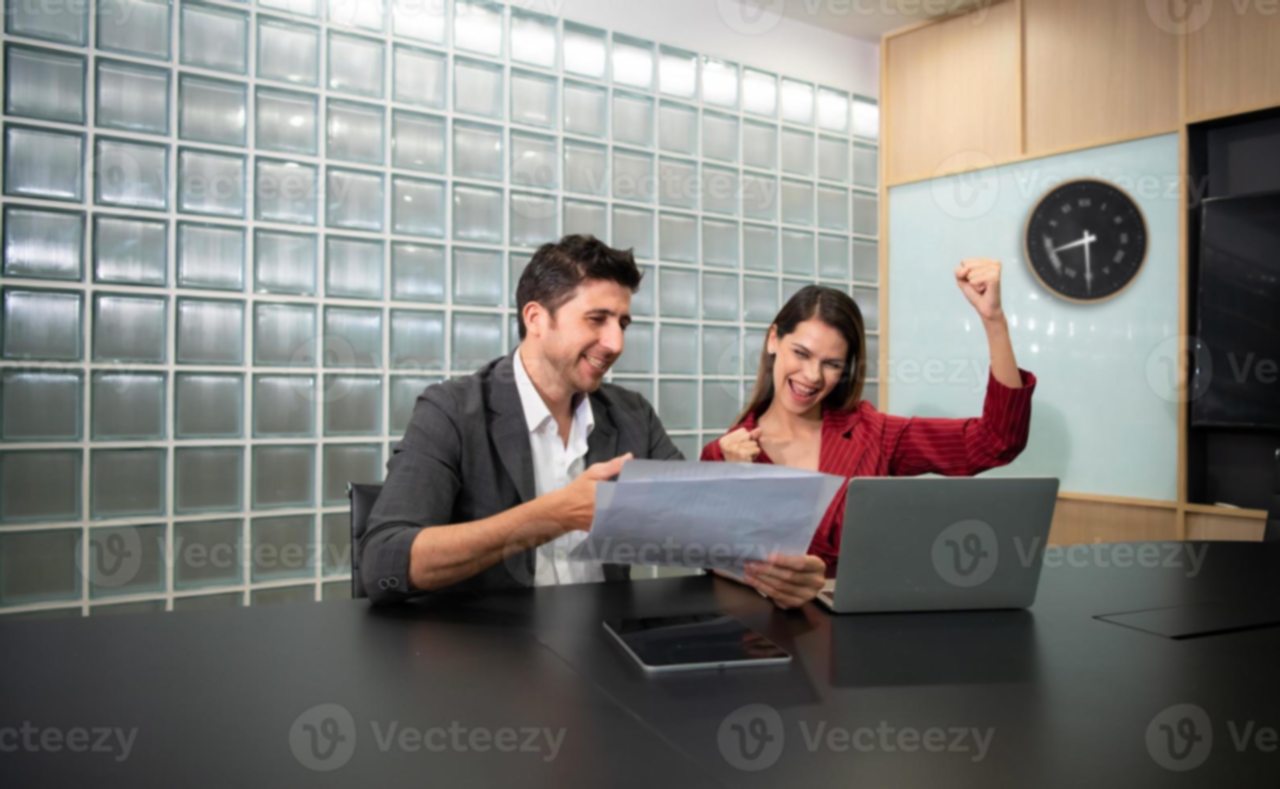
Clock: 8:30
